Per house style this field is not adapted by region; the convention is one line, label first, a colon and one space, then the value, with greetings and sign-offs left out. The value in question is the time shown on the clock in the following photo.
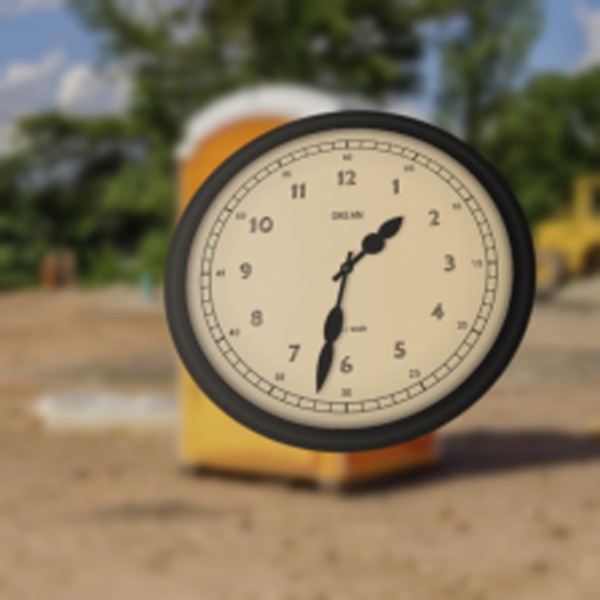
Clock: 1:32
